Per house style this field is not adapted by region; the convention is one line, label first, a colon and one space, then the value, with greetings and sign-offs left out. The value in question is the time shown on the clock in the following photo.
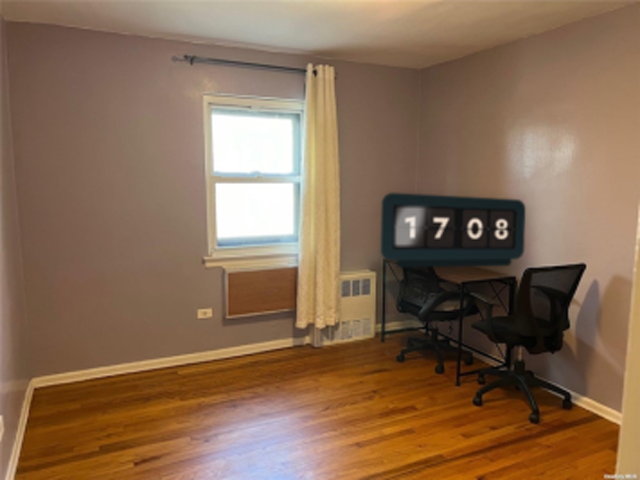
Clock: 17:08
